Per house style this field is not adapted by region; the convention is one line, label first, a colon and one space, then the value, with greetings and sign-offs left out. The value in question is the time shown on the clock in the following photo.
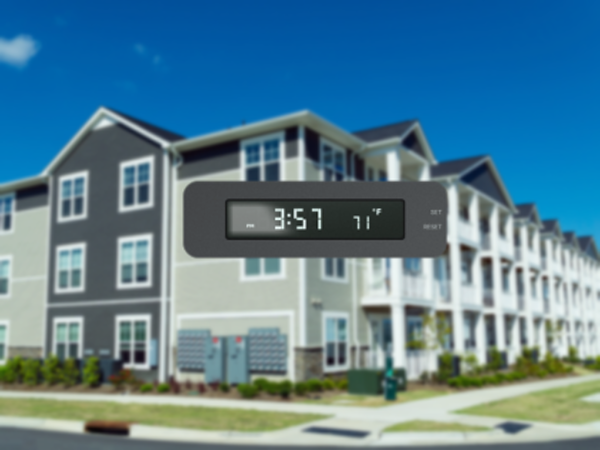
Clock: 3:57
